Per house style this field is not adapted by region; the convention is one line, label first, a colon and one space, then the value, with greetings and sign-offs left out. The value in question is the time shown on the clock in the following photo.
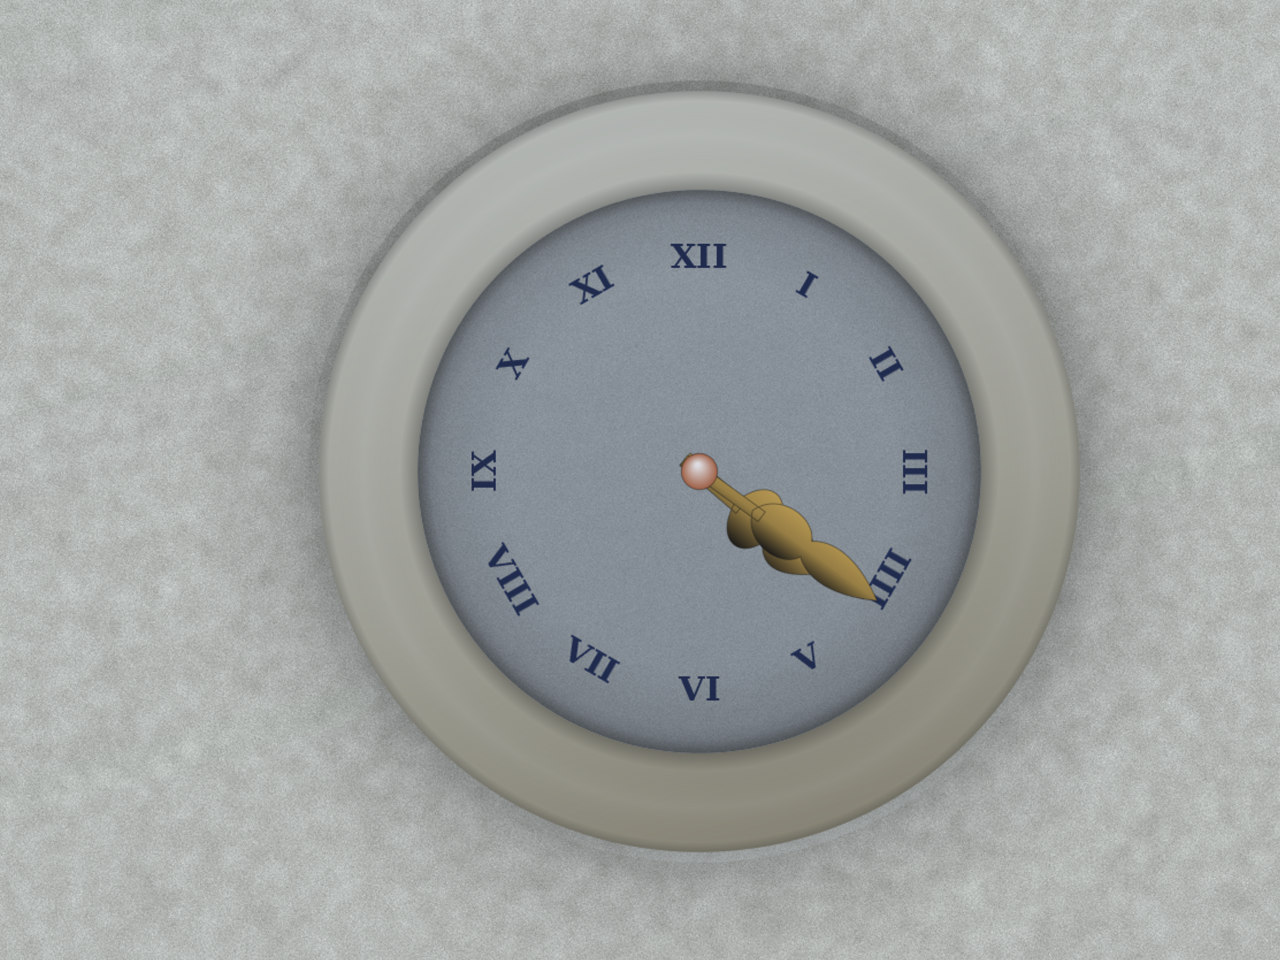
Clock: 4:21
